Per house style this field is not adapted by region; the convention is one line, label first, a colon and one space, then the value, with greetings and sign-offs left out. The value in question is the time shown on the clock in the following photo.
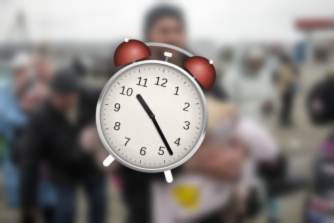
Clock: 10:23
